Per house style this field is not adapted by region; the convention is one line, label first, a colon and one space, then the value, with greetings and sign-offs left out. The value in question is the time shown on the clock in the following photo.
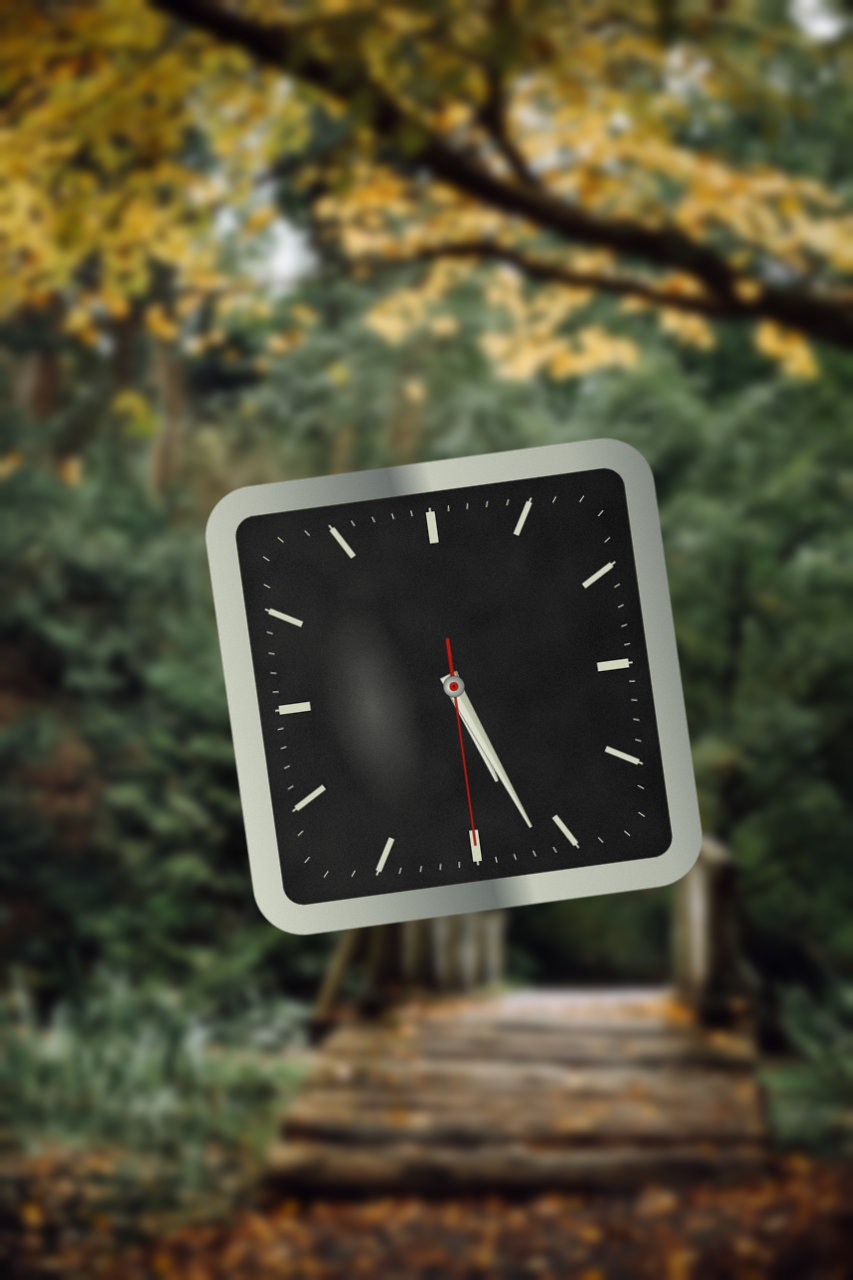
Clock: 5:26:30
